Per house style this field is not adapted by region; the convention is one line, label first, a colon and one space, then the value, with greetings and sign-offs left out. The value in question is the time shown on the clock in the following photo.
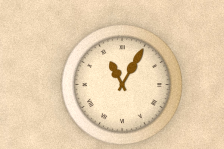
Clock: 11:05
